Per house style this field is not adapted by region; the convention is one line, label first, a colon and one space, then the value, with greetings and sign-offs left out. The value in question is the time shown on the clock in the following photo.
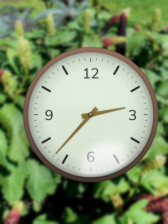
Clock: 2:37
